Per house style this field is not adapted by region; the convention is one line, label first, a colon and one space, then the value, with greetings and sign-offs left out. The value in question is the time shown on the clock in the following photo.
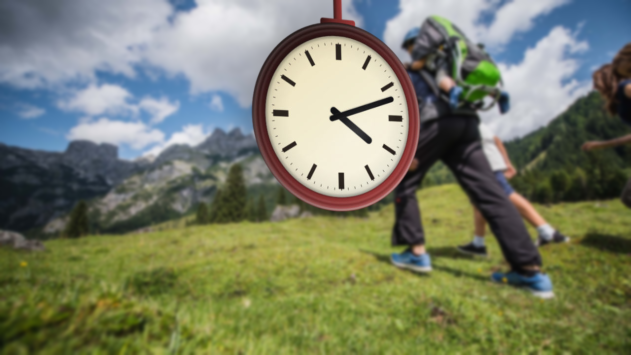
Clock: 4:12
